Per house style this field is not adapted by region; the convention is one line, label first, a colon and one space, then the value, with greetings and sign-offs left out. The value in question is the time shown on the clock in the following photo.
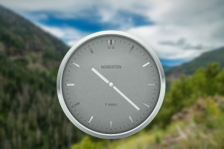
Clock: 10:22
